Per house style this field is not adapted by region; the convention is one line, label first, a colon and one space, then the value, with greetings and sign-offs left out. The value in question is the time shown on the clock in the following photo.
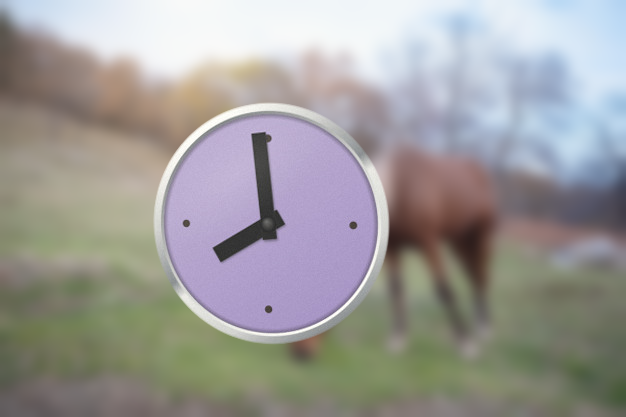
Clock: 7:59
